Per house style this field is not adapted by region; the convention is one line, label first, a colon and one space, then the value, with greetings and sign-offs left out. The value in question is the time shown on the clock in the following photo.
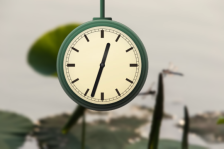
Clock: 12:33
